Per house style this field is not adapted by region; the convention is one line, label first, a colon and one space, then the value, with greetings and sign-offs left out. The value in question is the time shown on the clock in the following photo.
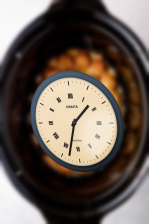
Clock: 1:33
